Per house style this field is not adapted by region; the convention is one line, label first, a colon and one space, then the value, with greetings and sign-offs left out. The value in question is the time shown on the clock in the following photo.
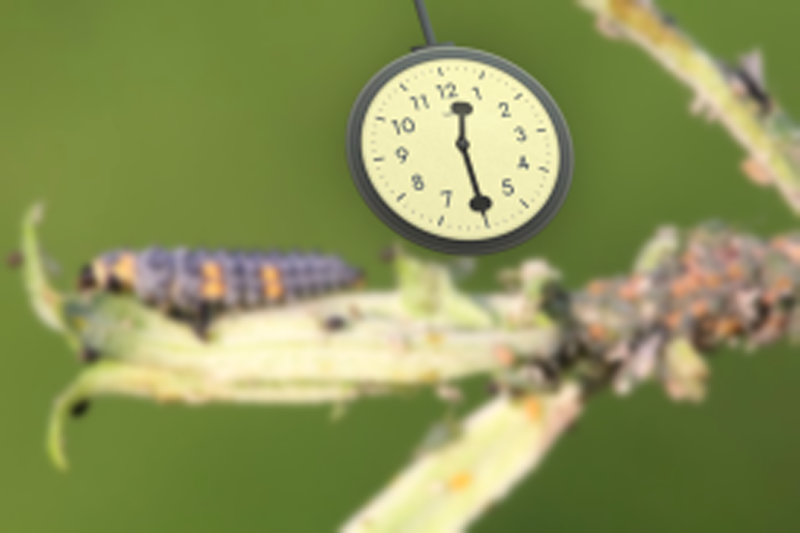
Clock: 12:30
